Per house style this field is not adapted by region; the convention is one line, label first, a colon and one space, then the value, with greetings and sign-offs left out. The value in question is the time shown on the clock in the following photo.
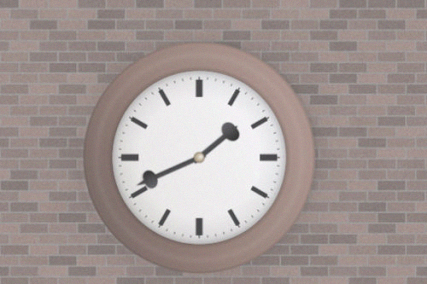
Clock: 1:41
